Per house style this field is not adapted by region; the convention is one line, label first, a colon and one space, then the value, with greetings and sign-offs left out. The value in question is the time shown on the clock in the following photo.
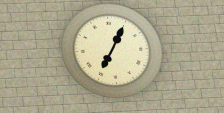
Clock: 7:05
